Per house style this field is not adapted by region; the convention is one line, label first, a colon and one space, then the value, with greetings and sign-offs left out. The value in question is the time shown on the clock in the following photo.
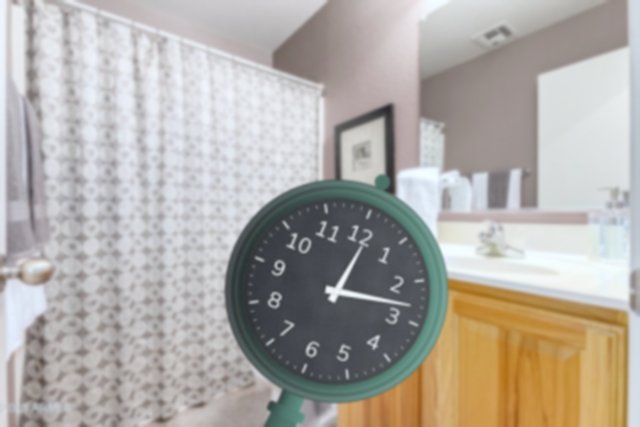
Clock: 12:13
